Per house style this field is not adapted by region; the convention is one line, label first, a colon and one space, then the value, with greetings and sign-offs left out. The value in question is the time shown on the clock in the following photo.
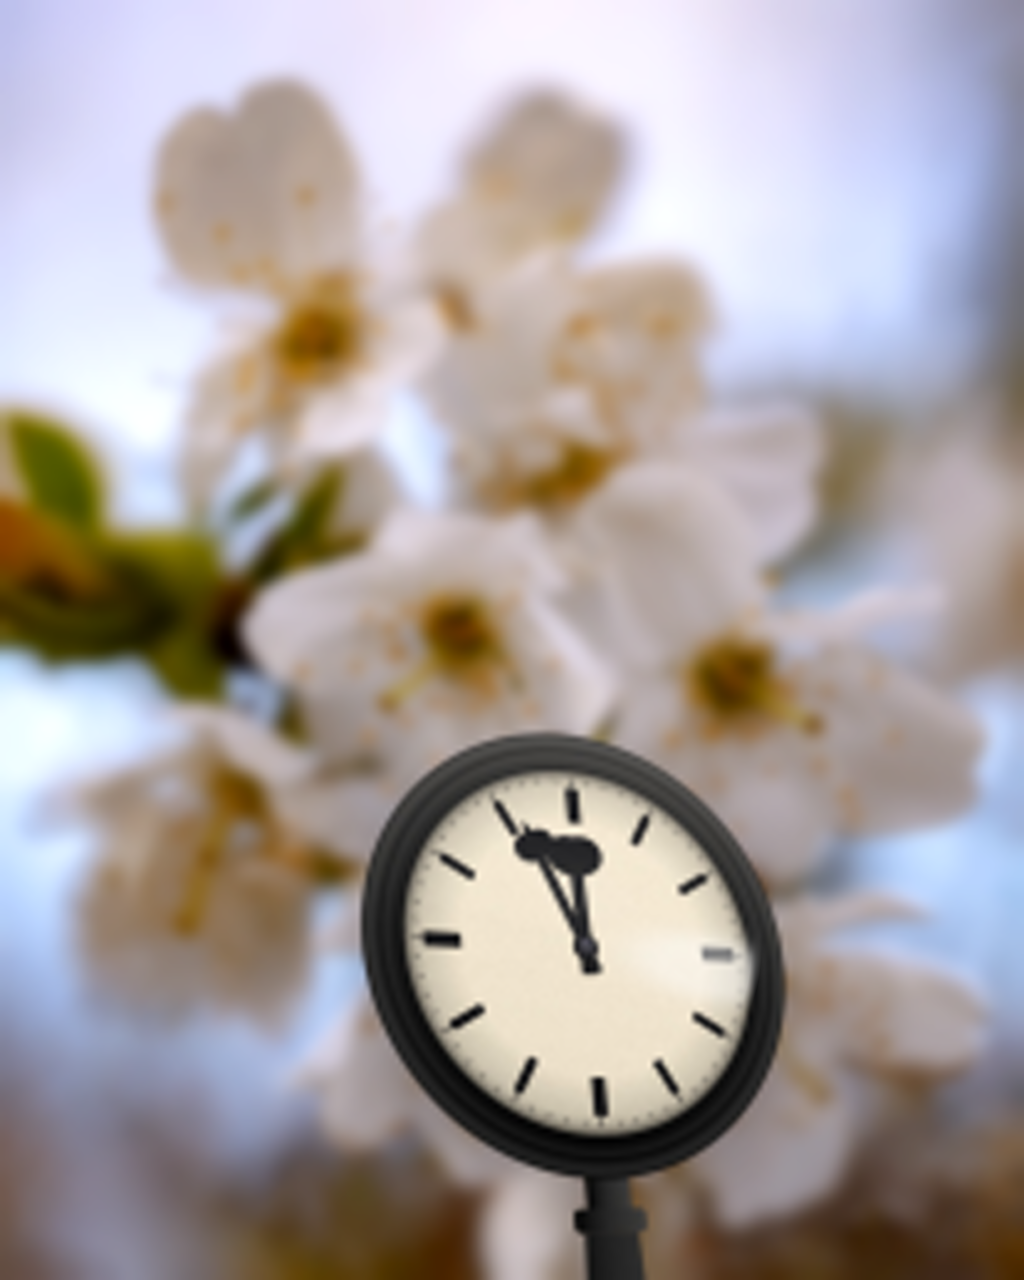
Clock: 11:56
